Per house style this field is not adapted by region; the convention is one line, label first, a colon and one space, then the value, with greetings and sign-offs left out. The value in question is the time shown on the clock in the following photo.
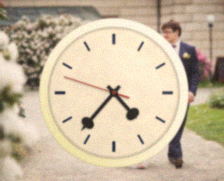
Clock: 4:36:48
